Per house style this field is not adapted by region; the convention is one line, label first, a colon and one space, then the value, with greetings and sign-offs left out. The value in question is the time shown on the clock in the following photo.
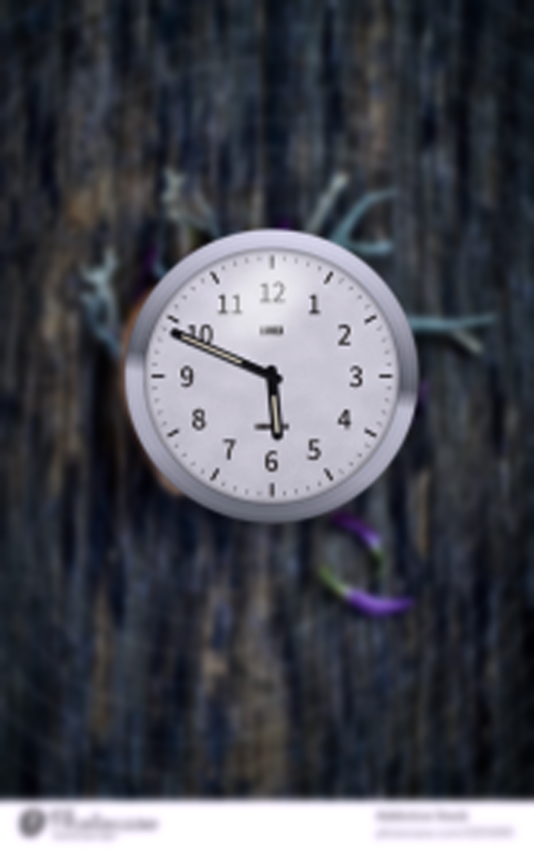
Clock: 5:49
